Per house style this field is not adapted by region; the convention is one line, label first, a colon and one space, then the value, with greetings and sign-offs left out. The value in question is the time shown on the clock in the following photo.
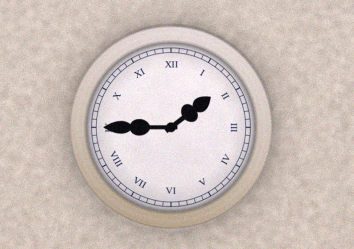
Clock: 1:45
